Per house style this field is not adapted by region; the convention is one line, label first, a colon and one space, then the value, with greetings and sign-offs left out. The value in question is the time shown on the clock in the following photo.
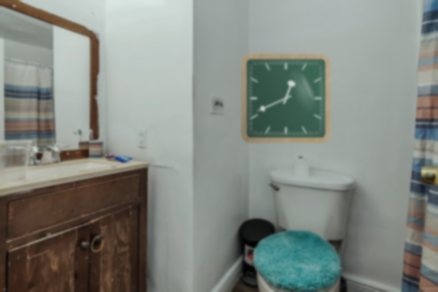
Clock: 12:41
